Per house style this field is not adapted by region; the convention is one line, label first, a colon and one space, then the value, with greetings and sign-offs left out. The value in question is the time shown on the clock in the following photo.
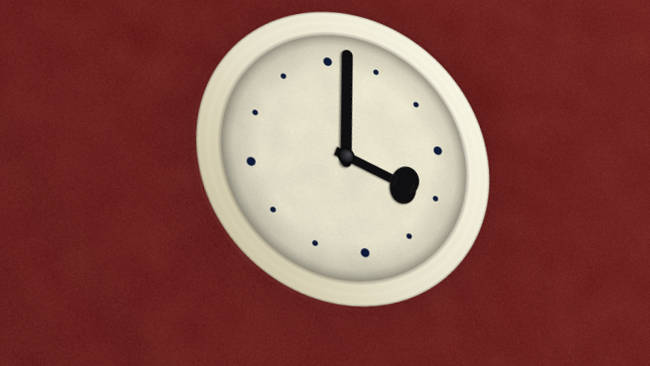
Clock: 4:02
